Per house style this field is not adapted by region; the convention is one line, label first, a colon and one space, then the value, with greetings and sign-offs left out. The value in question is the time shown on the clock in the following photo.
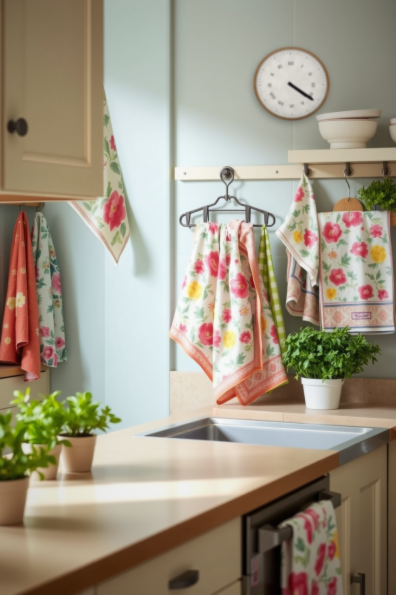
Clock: 4:21
